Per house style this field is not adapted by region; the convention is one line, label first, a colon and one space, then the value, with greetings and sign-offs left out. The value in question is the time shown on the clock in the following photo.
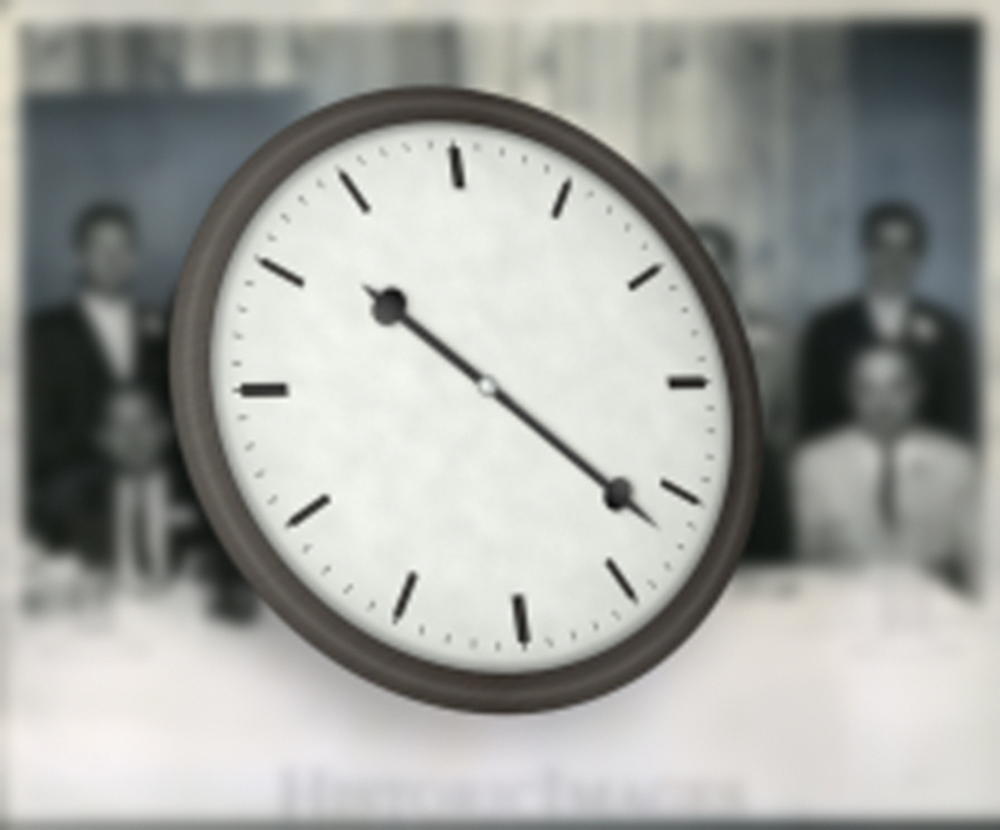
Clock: 10:22
